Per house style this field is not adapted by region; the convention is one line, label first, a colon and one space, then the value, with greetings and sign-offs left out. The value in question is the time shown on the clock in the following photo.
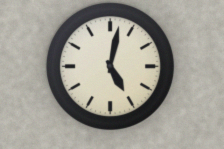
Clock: 5:02
